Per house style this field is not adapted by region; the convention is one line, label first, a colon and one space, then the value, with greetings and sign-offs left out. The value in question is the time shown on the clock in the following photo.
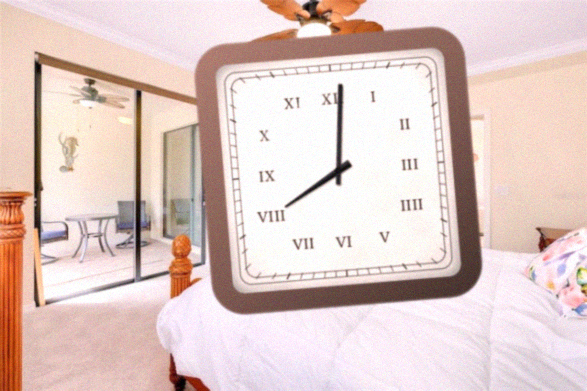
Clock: 8:01
